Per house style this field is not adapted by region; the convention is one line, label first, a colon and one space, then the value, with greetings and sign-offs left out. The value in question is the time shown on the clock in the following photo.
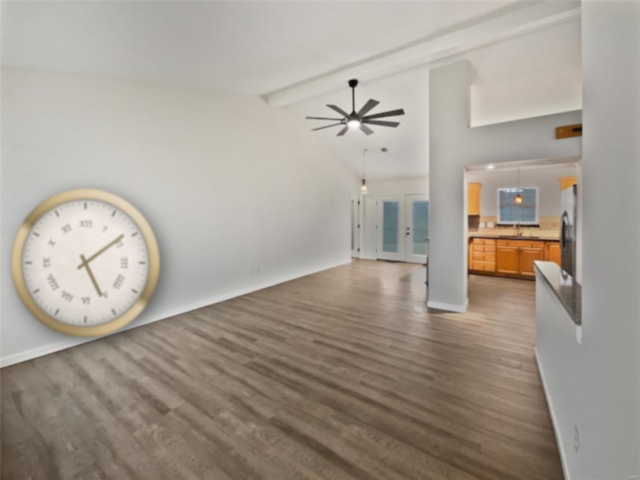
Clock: 5:09
